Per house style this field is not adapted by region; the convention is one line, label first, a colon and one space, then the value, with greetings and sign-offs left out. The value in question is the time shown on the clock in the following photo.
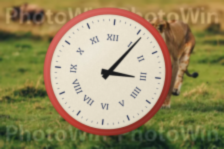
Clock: 3:06
